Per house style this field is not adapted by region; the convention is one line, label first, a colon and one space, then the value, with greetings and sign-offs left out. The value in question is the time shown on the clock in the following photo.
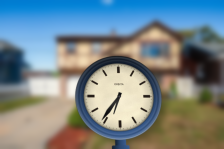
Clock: 6:36
